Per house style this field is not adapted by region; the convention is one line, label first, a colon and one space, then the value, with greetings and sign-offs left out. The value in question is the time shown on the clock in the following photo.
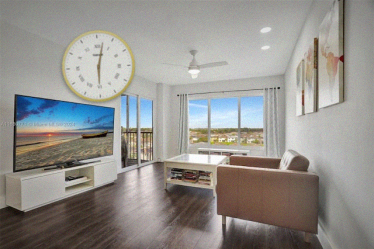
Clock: 6:02
